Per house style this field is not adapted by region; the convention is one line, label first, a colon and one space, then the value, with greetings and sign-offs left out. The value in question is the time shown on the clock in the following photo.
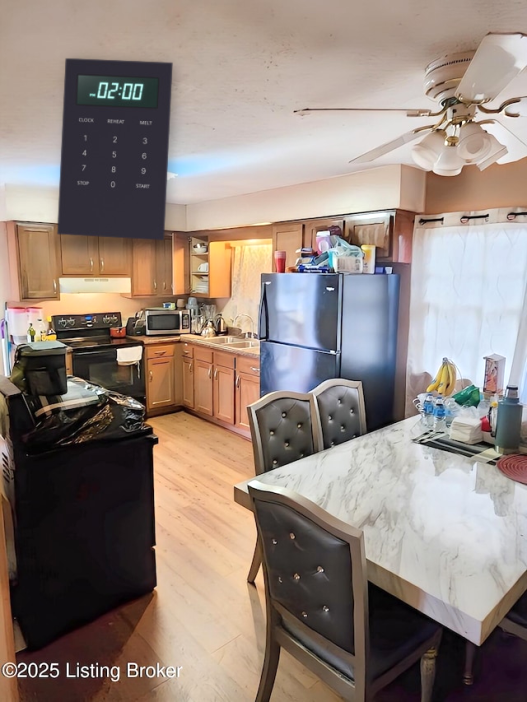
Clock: 2:00
